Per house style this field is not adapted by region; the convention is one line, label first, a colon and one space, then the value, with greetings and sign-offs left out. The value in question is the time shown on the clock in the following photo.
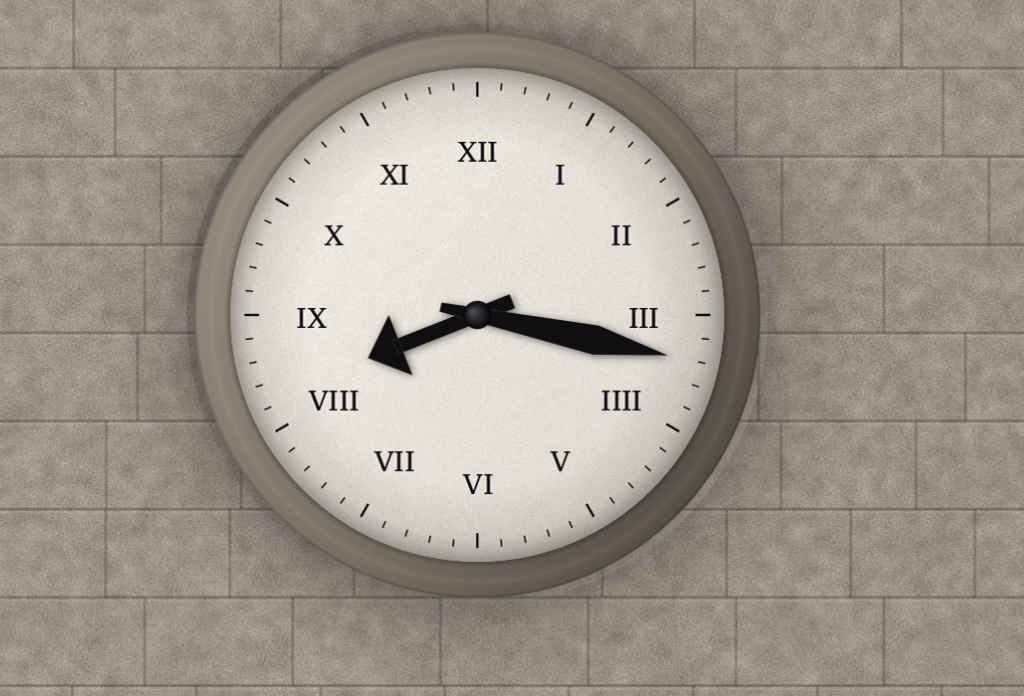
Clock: 8:17
